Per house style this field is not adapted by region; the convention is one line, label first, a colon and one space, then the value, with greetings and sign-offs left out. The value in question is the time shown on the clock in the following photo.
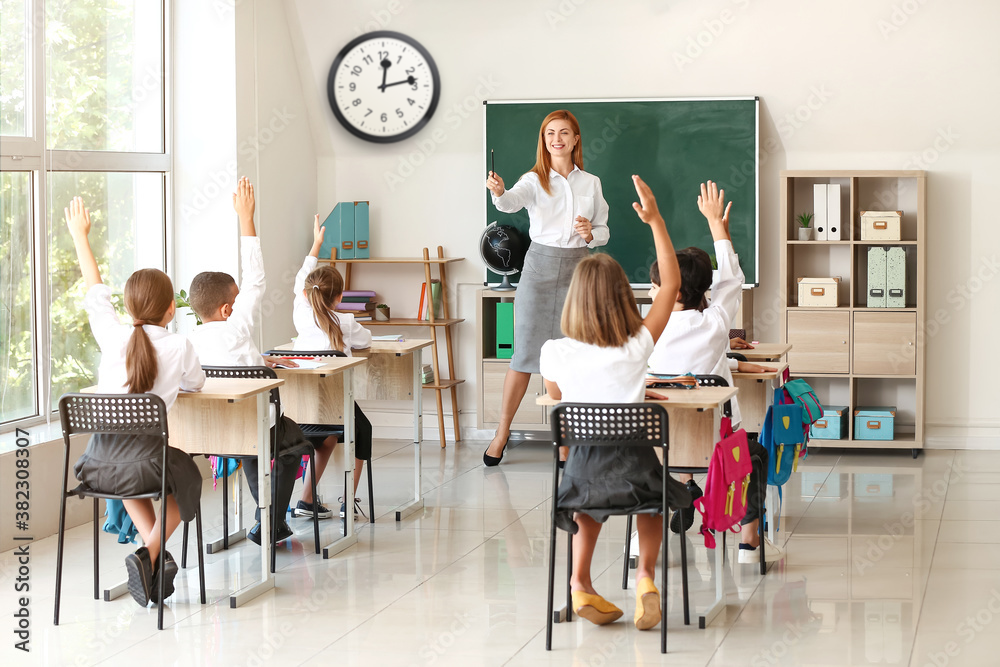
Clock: 12:13
